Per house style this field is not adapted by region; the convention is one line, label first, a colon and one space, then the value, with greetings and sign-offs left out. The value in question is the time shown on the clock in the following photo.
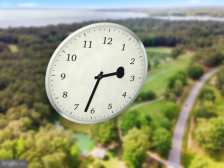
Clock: 2:32
